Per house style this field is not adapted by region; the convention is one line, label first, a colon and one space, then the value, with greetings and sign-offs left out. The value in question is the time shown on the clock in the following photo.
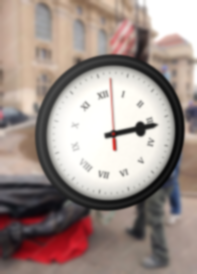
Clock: 3:16:02
